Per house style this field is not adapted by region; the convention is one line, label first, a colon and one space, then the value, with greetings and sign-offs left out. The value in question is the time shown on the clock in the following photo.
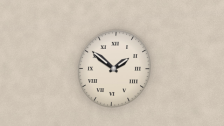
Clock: 1:51
